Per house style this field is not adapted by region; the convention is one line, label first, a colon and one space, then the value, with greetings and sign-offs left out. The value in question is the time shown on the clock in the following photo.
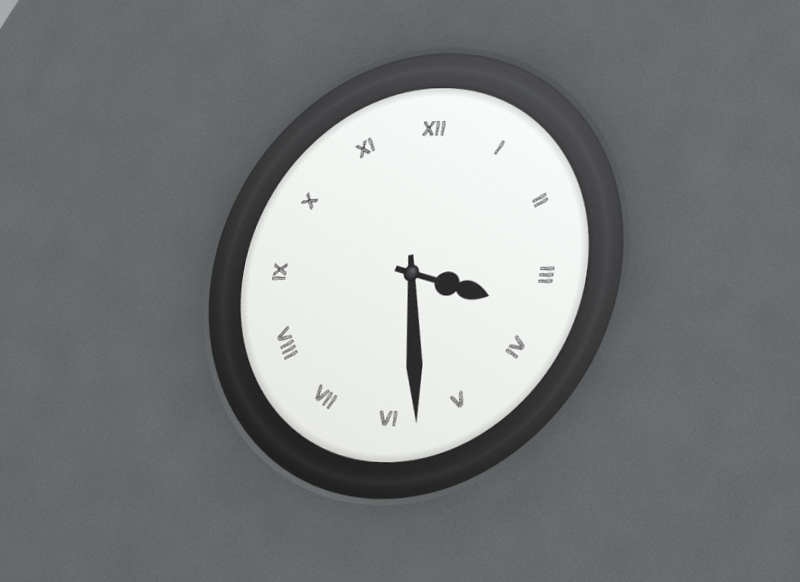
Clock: 3:28
